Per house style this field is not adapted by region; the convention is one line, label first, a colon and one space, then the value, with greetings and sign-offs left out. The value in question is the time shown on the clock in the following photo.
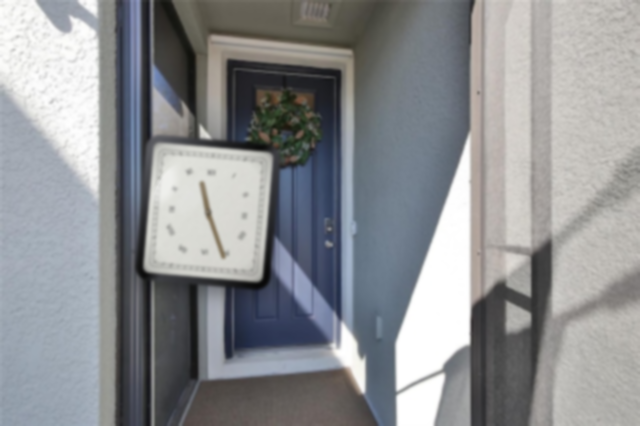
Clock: 11:26
